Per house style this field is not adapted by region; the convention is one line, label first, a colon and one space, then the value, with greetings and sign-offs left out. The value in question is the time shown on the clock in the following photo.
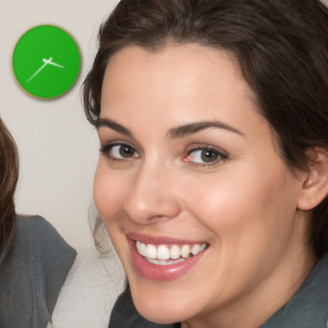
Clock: 3:38
